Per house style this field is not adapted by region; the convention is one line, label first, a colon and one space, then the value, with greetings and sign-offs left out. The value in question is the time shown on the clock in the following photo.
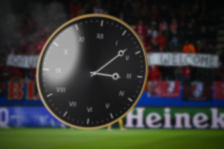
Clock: 3:08
